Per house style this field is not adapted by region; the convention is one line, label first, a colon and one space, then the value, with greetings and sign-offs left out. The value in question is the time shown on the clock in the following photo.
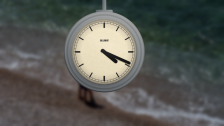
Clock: 4:19
